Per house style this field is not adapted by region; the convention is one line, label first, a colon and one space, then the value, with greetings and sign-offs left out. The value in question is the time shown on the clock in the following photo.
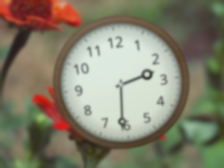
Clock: 2:31
